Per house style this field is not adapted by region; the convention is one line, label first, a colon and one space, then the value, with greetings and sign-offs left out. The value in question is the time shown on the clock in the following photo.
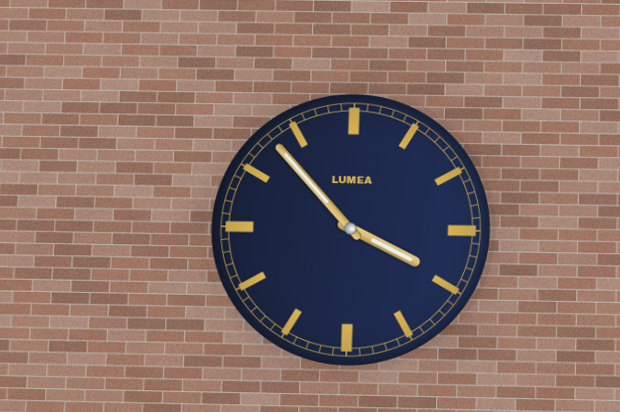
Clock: 3:53
